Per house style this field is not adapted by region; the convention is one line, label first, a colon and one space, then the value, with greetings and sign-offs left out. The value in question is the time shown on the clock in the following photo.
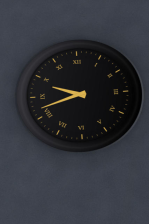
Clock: 9:42
